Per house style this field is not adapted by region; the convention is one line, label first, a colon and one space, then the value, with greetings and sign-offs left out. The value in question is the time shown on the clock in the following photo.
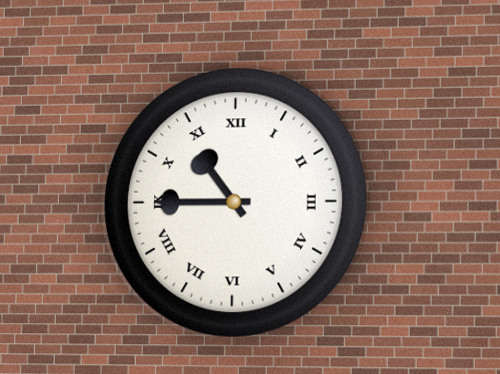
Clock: 10:45
